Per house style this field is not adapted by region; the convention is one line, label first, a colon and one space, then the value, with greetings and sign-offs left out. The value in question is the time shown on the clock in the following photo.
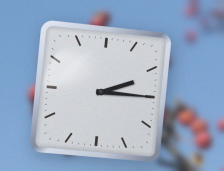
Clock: 2:15
